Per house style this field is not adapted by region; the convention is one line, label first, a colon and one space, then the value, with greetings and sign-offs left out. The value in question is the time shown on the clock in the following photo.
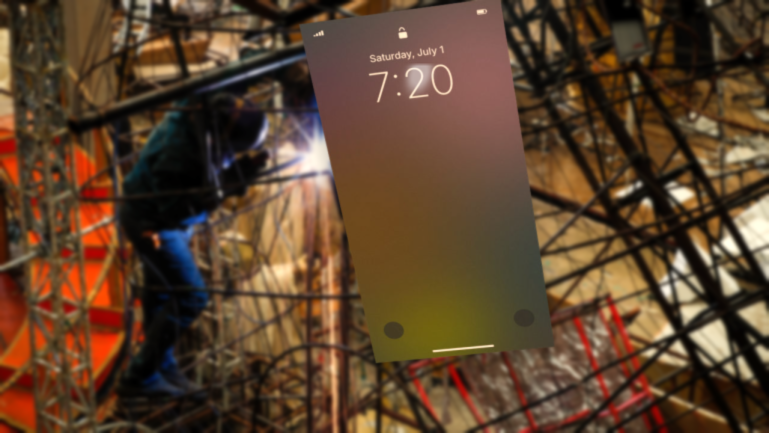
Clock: 7:20
